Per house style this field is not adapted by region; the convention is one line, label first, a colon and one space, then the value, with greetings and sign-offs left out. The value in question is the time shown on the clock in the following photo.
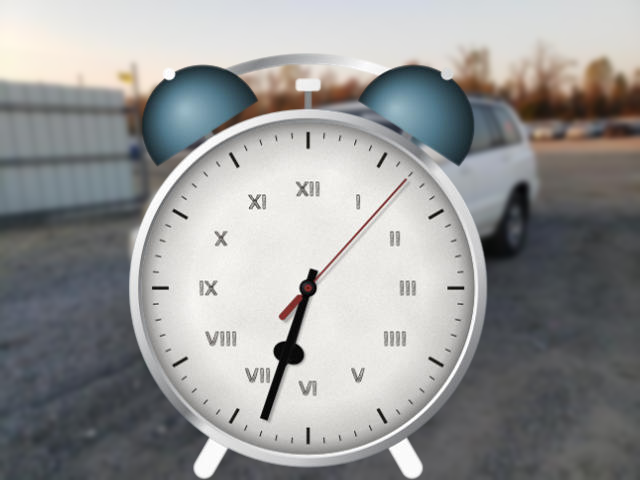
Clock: 6:33:07
